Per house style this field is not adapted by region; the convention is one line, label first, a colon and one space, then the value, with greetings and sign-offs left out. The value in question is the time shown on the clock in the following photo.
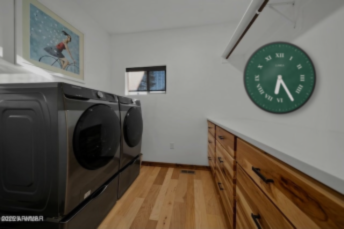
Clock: 6:25
